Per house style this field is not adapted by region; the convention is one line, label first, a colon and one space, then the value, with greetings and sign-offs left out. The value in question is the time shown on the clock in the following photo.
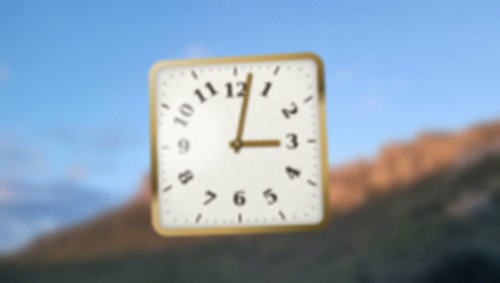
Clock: 3:02
